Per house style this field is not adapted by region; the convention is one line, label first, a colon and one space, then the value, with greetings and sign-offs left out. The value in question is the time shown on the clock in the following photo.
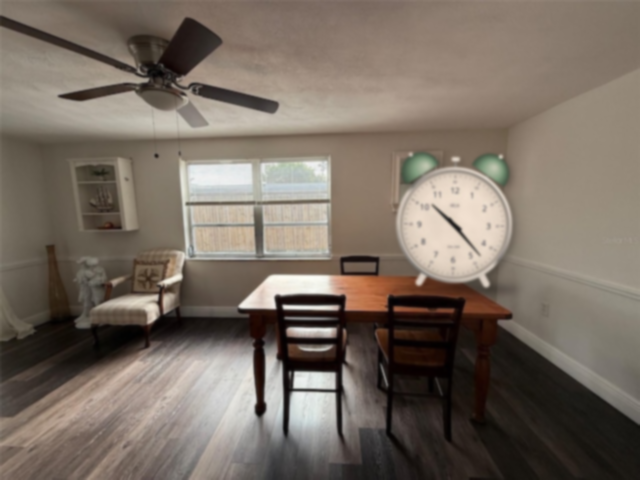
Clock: 10:23
